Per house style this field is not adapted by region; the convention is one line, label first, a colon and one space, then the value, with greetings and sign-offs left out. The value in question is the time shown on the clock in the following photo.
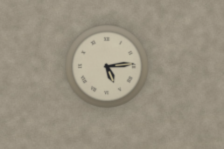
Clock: 5:14
